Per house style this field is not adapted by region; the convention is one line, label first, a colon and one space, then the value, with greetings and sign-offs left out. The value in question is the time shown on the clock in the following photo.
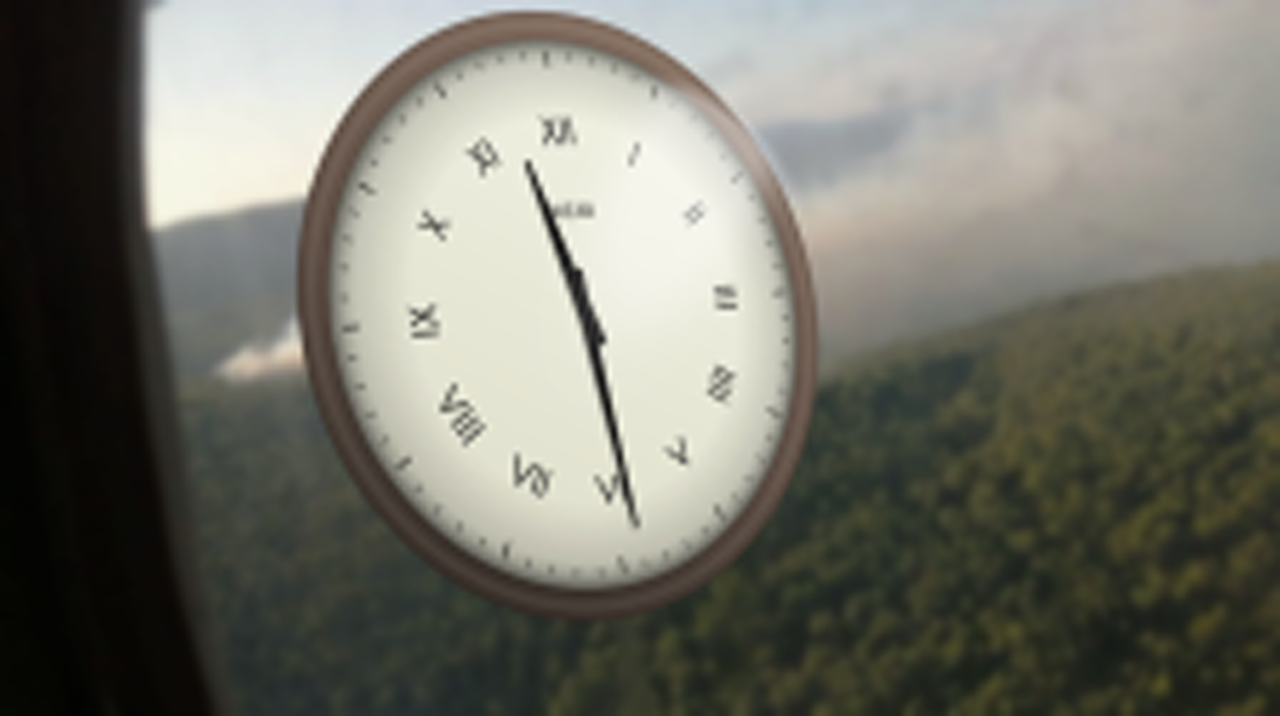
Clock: 11:29
